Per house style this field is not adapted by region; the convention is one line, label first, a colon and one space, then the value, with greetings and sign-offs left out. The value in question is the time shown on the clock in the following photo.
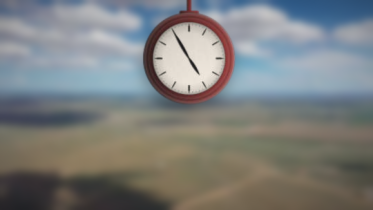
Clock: 4:55
